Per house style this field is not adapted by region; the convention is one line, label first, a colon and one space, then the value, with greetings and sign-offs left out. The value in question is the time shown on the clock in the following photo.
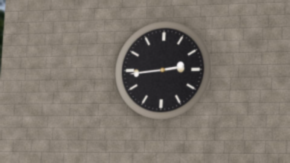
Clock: 2:44
